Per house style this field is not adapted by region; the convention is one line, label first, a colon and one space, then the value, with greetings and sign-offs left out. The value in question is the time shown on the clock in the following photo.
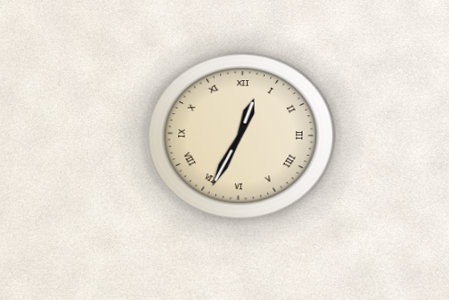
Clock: 12:34
